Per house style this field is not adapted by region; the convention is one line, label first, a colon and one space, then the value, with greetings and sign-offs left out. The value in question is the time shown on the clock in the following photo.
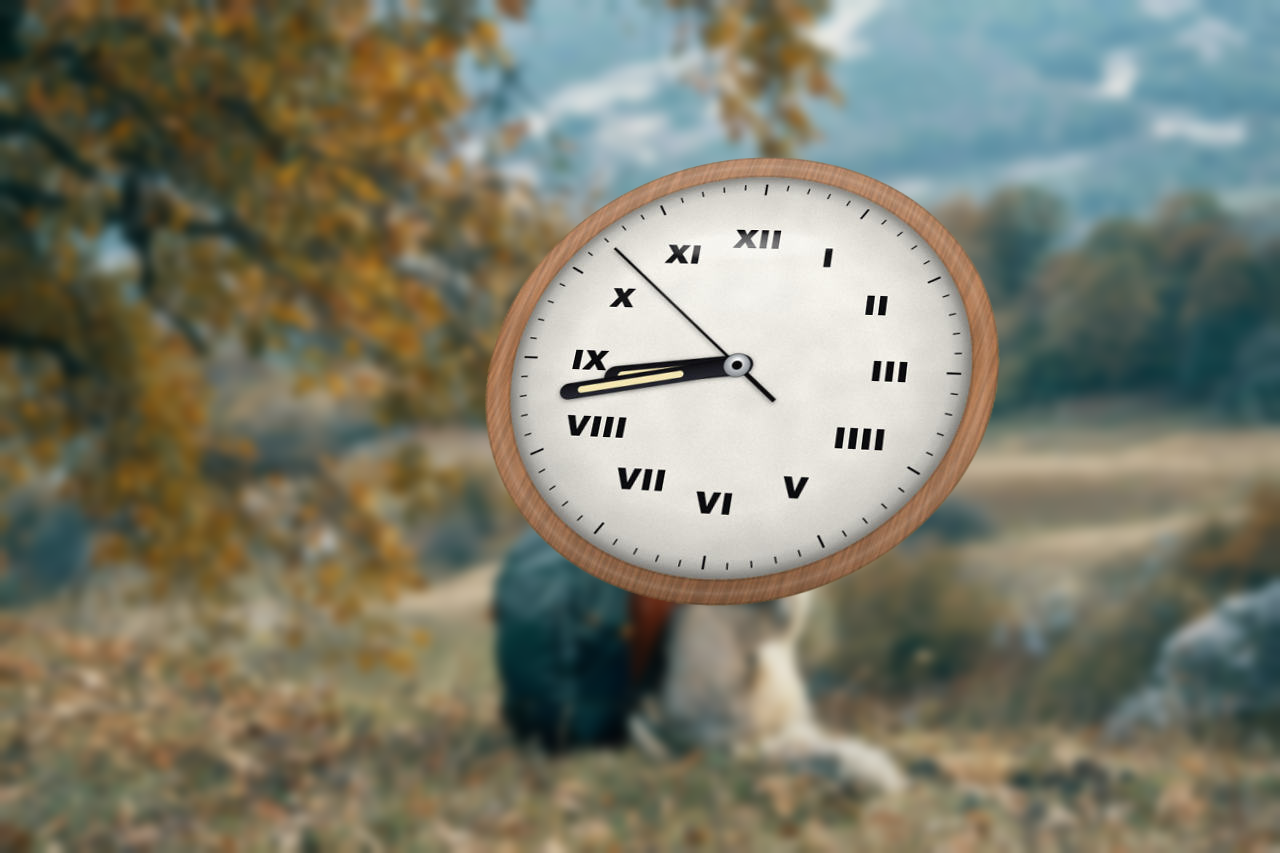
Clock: 8:42:52
